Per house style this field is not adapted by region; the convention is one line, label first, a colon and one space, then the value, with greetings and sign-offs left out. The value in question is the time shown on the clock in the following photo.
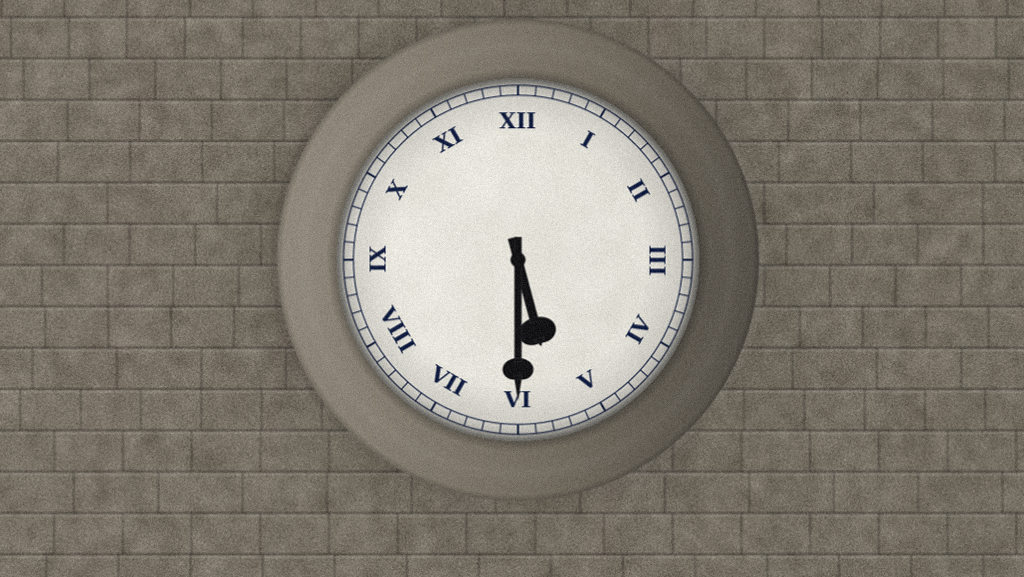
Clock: 5:30
